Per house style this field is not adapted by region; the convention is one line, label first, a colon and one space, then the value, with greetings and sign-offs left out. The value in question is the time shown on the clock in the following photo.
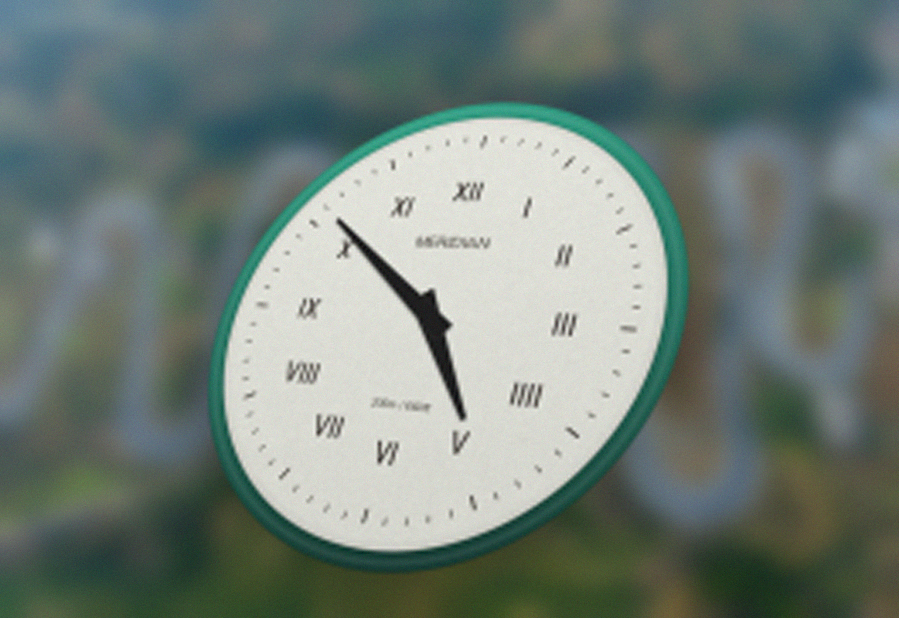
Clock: 4:51
